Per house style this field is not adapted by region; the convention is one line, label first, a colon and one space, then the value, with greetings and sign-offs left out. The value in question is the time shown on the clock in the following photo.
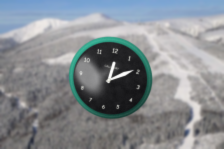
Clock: 12:09
